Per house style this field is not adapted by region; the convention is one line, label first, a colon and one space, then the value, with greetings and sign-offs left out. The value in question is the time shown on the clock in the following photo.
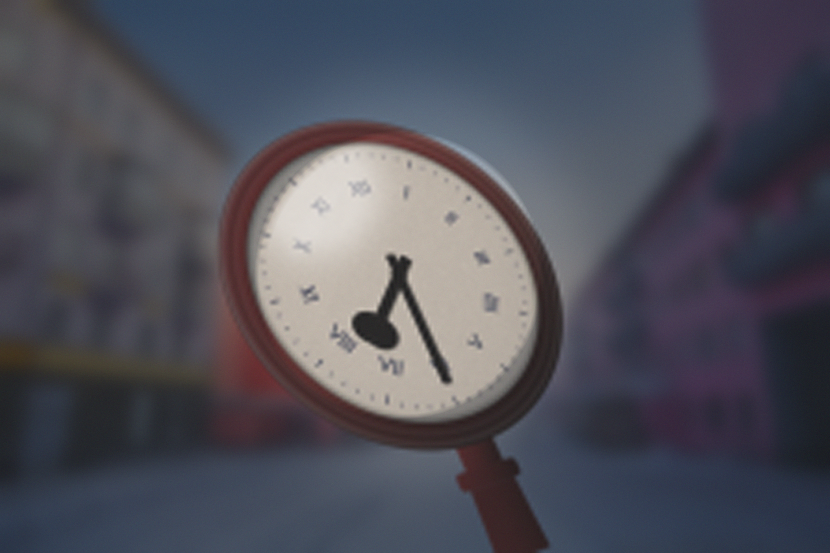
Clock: 7:30
